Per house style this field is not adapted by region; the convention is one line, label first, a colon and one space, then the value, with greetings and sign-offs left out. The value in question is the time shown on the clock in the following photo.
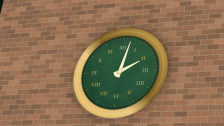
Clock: 2:02
